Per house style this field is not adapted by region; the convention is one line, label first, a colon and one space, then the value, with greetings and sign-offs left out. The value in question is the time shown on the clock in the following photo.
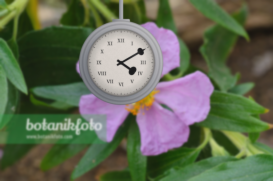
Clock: 4:10
